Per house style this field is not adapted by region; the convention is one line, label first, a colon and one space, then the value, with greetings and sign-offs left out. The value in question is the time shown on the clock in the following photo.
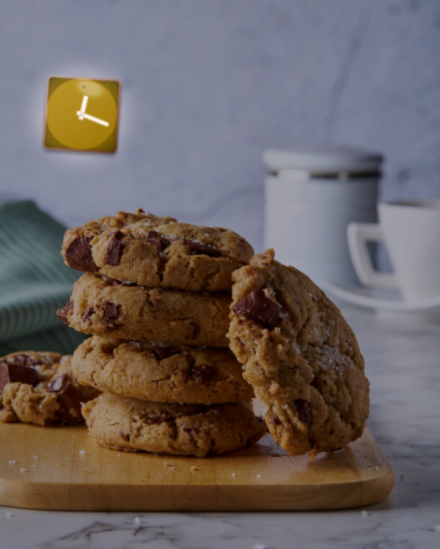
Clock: 12:18
